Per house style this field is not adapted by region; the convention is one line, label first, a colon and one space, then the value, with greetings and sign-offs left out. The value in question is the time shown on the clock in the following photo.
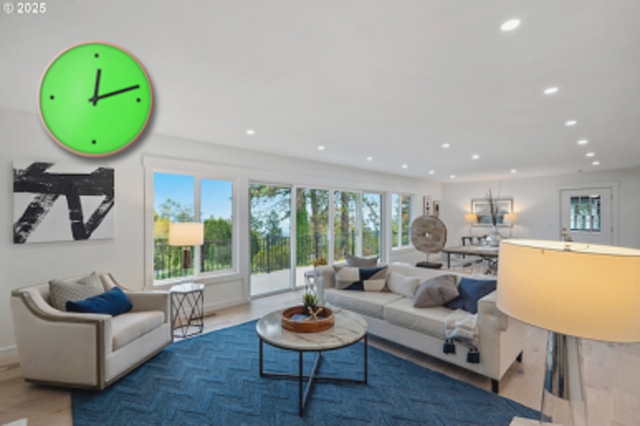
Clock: 12:12
